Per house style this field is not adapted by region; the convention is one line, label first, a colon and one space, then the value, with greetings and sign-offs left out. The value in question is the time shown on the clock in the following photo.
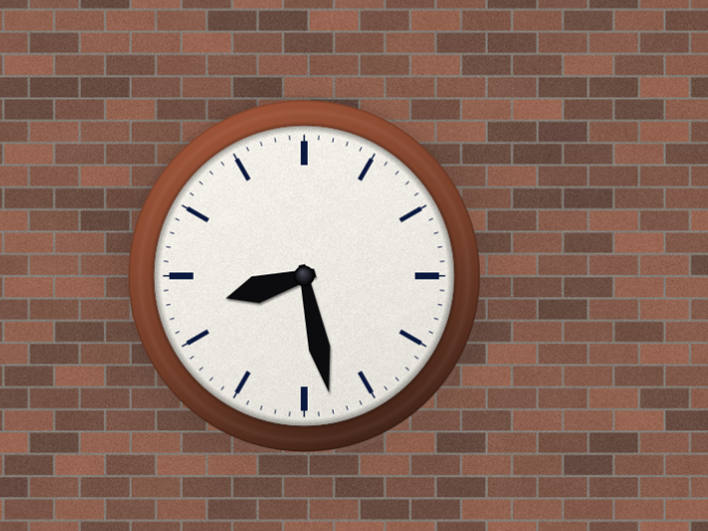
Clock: 8:28
